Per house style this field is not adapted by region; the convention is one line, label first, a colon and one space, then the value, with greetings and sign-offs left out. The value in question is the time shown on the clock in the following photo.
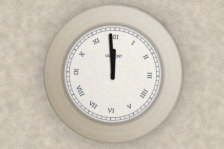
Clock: 11:59
